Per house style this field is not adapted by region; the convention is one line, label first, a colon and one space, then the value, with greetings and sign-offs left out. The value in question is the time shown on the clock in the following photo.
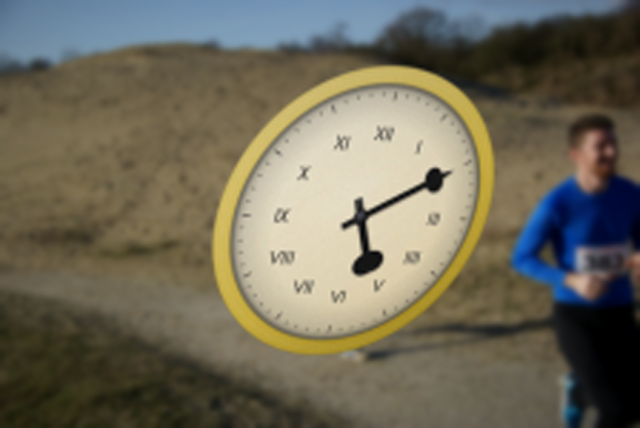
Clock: 5:10
